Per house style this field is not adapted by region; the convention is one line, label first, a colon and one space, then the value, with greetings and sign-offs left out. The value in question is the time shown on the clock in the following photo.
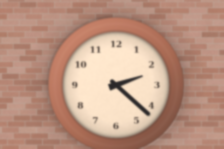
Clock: 2:22
